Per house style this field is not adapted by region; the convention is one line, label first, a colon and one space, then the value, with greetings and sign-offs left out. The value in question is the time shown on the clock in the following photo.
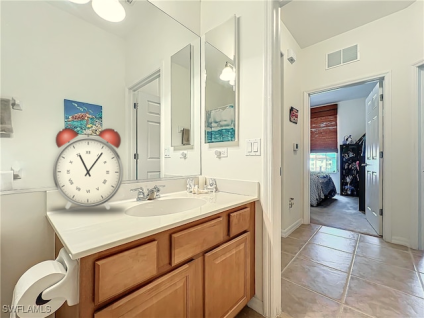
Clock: 11:06
